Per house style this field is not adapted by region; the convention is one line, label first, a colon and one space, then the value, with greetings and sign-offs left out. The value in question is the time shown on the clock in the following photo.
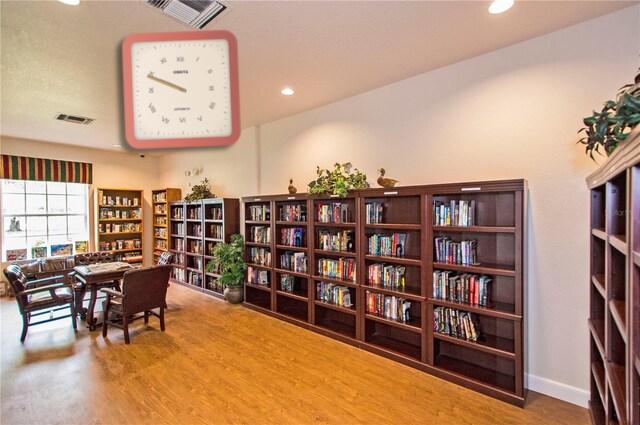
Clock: 9:49
